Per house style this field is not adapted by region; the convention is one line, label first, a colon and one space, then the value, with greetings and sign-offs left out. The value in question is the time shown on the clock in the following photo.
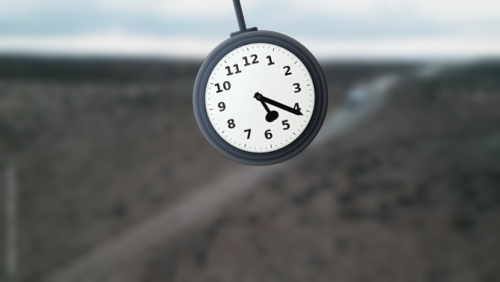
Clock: 5:21
